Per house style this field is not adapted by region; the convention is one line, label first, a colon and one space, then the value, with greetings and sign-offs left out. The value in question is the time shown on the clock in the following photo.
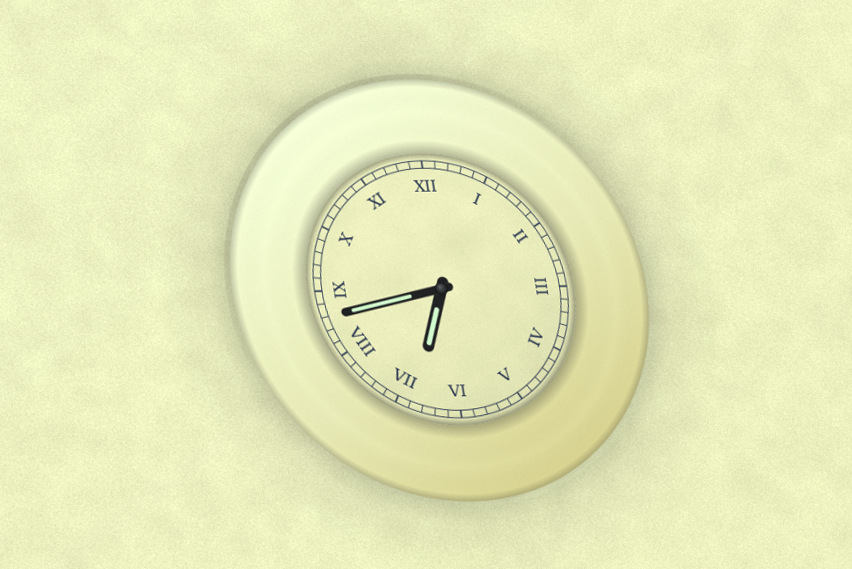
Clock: 6:43
